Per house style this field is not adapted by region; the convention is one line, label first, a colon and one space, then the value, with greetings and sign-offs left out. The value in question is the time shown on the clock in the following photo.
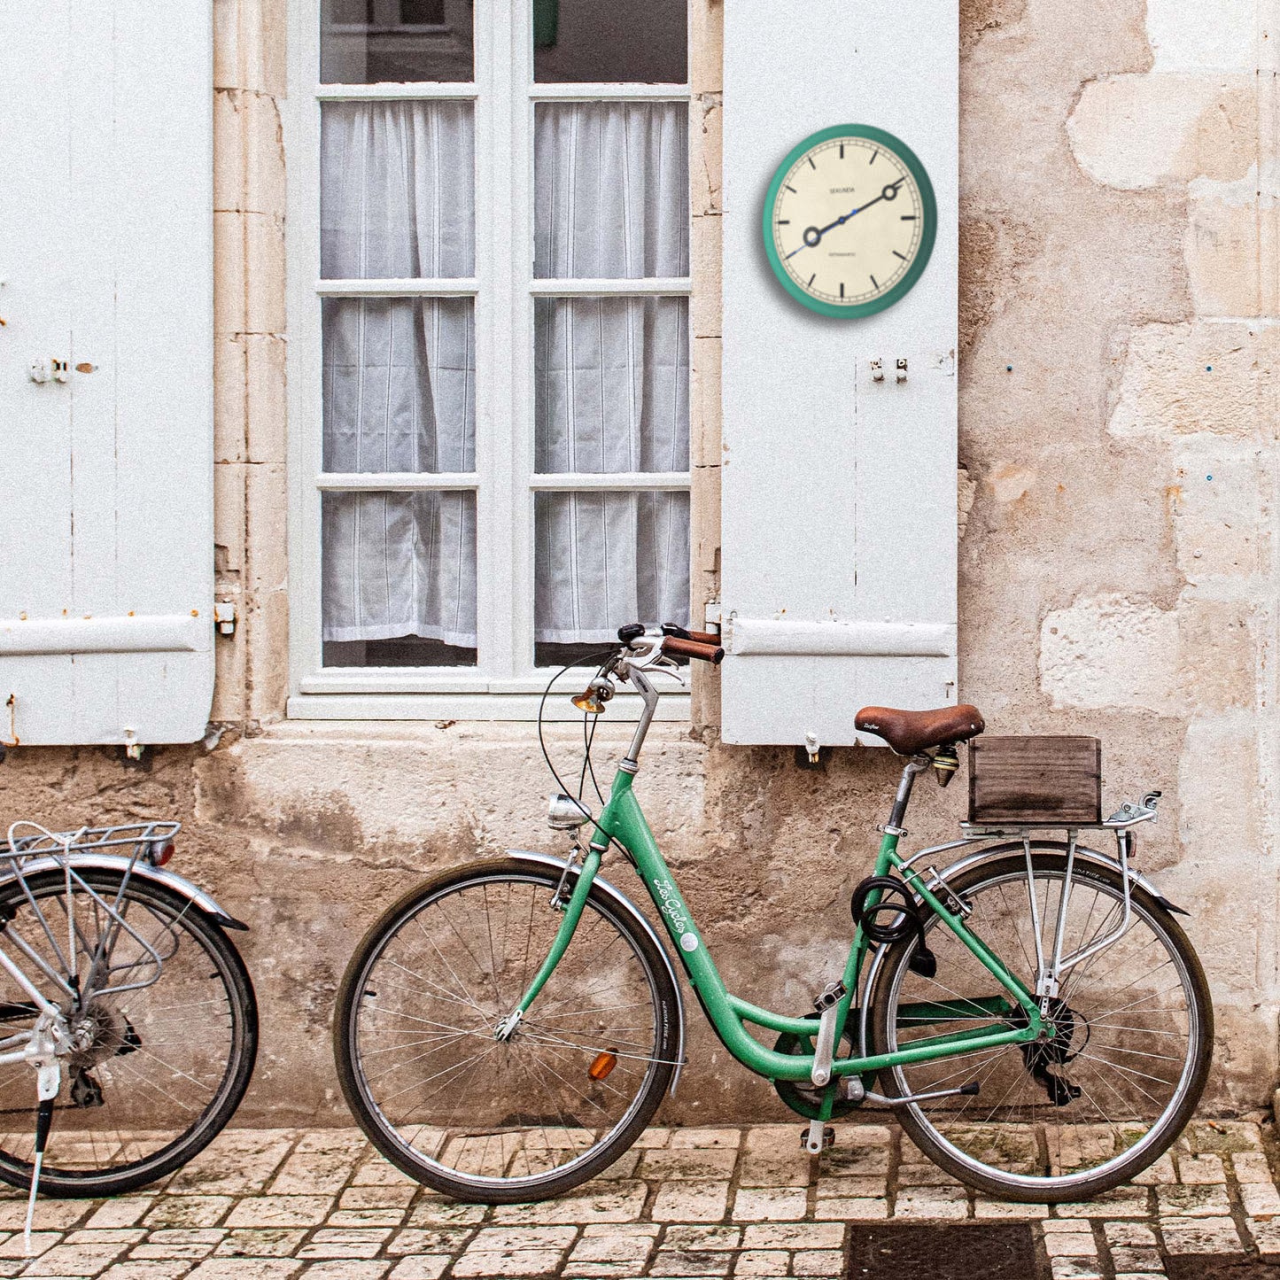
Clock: 8:10:40
